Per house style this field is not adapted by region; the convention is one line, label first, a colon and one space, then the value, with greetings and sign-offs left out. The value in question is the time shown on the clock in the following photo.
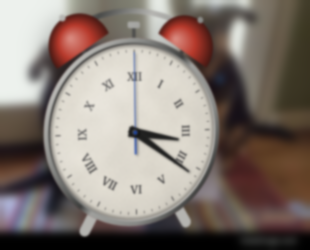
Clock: 3:21:00
